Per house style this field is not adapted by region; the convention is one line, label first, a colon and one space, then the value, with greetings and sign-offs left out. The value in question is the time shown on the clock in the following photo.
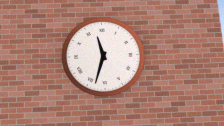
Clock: 11:33
